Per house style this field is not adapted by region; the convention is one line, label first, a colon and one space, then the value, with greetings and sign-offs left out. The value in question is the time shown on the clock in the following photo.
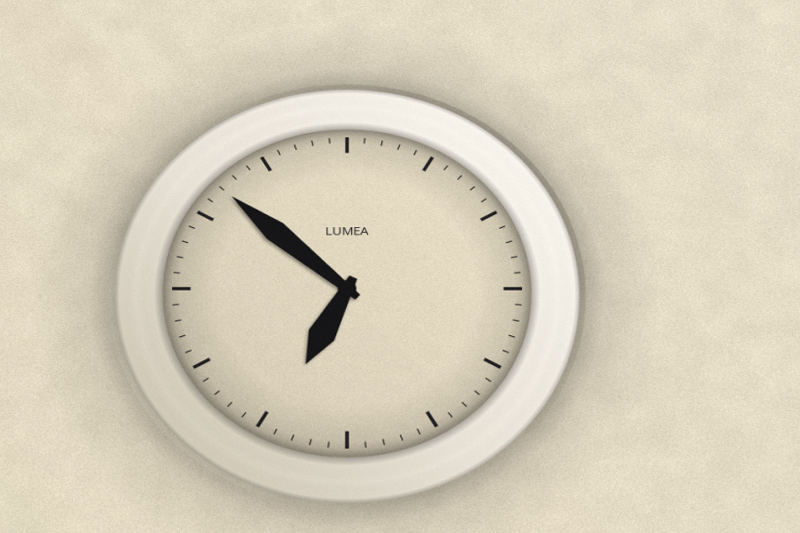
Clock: 6:52
